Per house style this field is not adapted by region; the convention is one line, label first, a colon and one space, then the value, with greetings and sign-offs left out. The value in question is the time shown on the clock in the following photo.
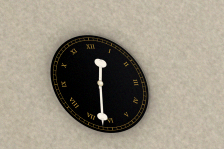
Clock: 12:32
